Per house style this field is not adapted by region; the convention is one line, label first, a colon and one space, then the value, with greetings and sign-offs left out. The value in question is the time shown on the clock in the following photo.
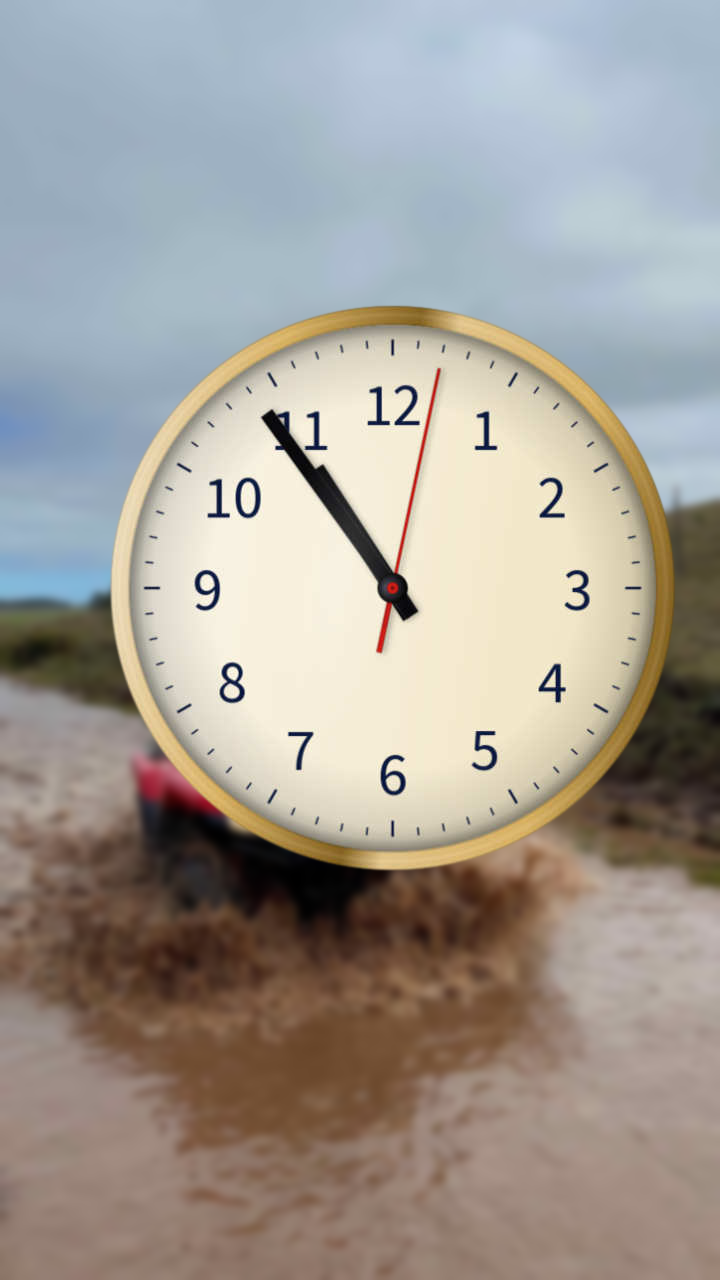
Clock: 10:54:02
